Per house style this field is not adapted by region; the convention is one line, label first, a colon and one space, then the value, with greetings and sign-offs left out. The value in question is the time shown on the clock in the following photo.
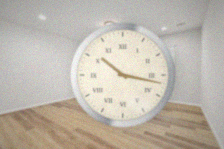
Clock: 10:17
